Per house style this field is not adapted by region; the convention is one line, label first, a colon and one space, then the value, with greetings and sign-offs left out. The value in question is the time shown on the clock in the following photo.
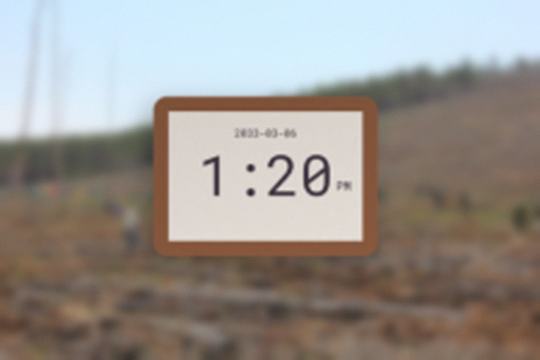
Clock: 1:20
